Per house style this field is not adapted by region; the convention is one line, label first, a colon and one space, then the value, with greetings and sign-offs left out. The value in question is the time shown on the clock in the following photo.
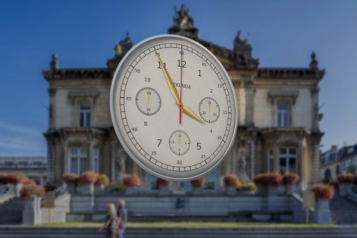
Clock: 3:55
